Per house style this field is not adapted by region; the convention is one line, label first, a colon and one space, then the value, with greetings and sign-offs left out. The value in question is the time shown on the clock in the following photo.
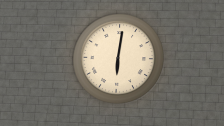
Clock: 6:01
